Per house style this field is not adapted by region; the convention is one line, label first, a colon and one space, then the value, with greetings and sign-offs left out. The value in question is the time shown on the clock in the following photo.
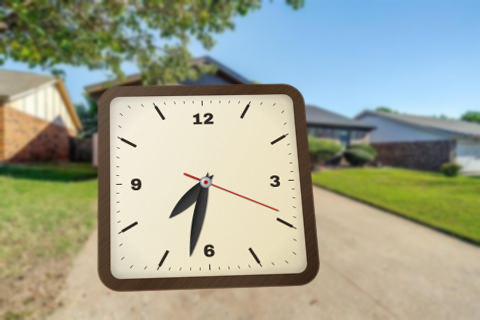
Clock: 7:32:19
